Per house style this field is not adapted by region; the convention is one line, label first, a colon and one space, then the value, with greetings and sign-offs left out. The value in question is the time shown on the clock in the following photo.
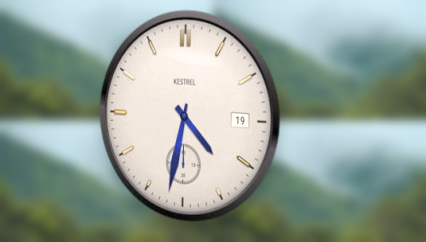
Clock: 4:32
